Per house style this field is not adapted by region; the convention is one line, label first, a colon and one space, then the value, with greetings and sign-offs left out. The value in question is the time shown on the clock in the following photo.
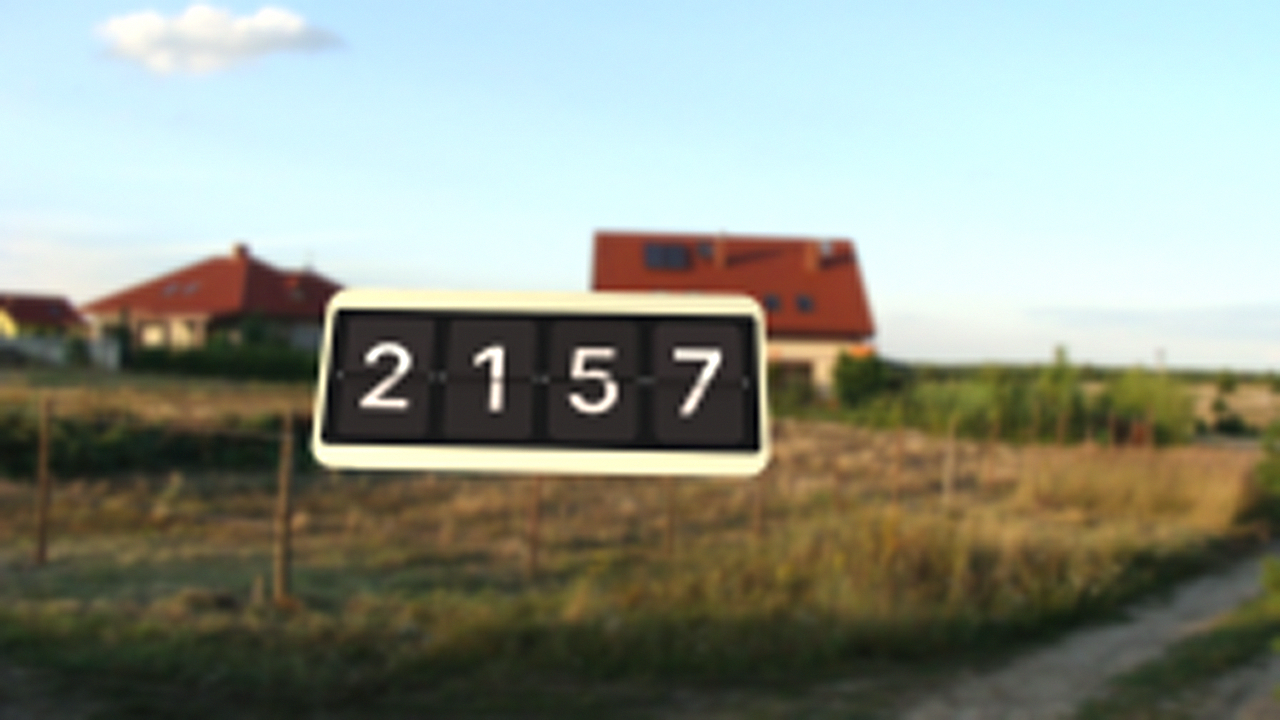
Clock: 21:57
